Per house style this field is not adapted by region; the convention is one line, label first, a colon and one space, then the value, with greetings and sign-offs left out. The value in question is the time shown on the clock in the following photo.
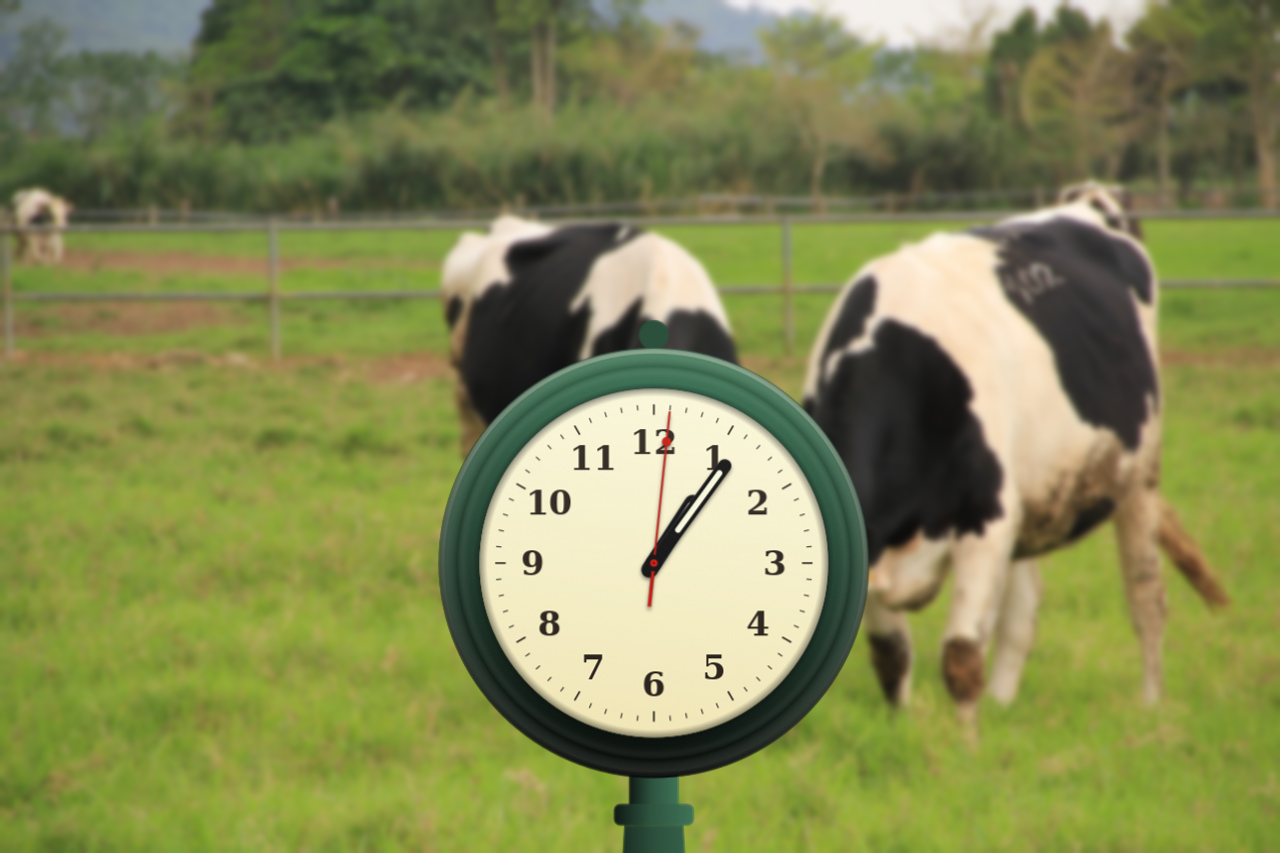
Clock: 1:06:01
